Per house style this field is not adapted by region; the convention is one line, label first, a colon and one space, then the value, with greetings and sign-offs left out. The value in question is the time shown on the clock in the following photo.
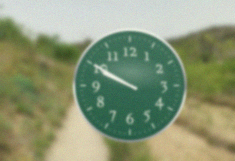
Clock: 9:50
